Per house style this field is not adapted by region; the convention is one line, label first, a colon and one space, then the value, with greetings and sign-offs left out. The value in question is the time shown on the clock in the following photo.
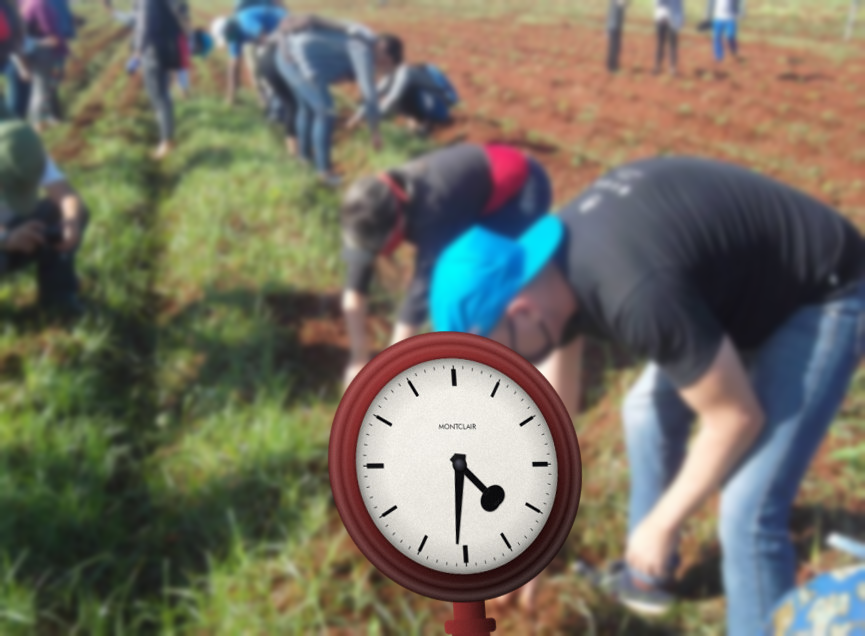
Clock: 4:31
